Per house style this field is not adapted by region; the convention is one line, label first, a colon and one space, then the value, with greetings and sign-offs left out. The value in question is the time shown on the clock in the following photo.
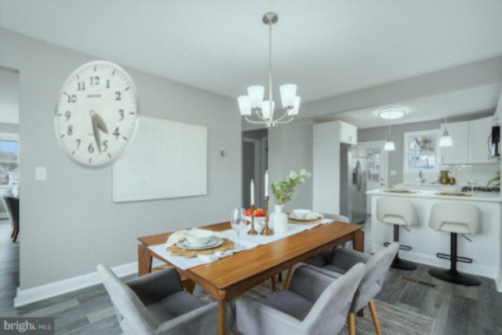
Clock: 4:27
